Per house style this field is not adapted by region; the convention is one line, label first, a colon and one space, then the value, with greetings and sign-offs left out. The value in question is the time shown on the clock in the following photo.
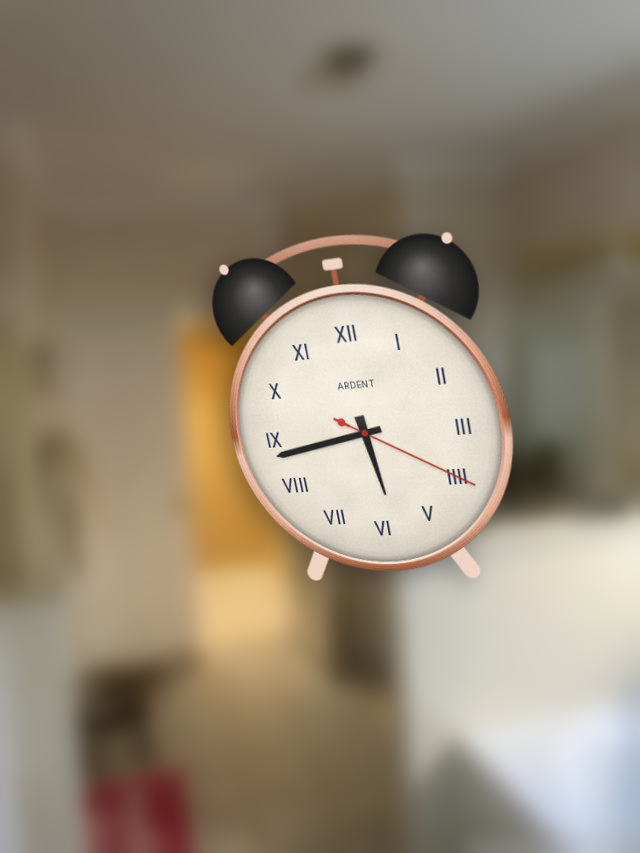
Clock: 5:43:20
